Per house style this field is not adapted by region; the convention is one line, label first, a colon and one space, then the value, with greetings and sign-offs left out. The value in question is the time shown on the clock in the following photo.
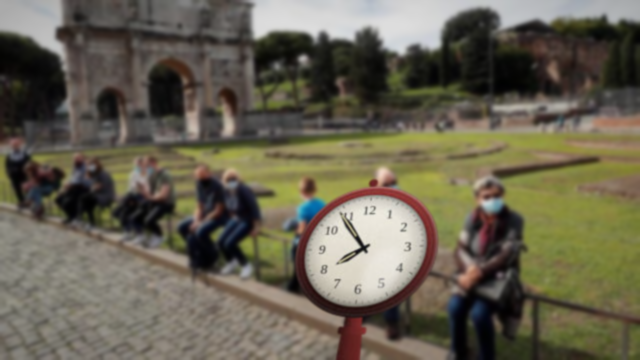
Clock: 7:54
